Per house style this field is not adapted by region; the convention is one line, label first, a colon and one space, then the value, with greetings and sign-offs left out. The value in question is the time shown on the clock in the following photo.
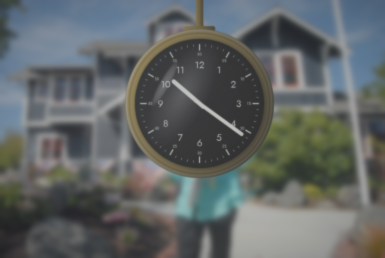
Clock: 10:21
